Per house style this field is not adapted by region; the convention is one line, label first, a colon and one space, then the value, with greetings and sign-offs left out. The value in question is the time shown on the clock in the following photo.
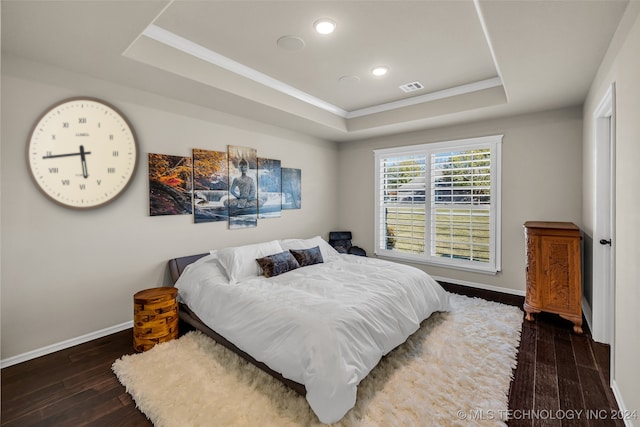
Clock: 5:44
